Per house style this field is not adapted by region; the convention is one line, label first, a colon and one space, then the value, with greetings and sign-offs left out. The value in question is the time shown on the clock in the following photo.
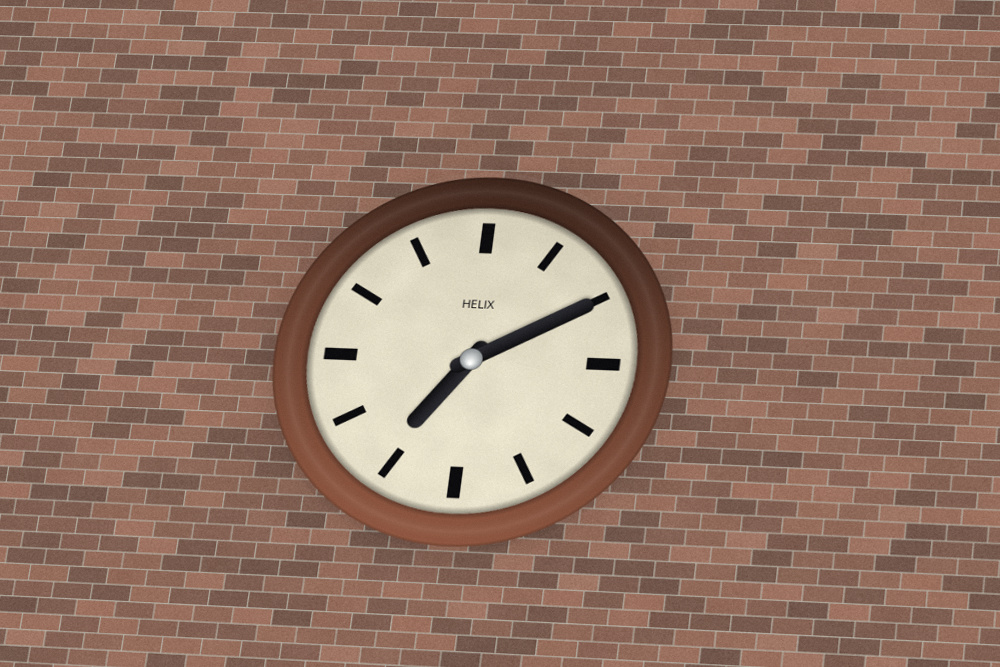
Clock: 7:10
